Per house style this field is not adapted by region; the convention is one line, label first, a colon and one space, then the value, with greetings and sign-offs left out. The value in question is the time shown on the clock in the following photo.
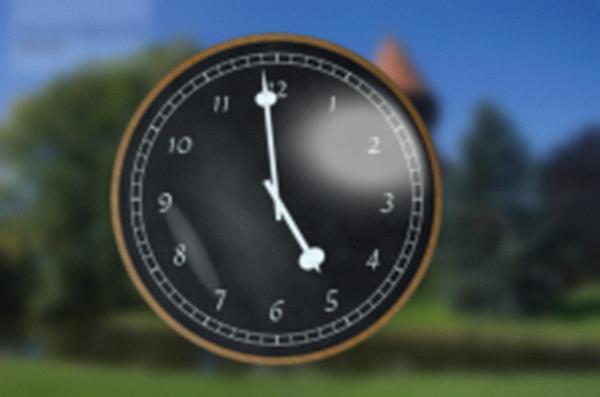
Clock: 4:59
